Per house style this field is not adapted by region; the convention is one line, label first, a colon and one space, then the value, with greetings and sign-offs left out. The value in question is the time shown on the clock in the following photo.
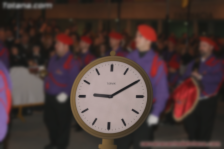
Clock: 9:10
